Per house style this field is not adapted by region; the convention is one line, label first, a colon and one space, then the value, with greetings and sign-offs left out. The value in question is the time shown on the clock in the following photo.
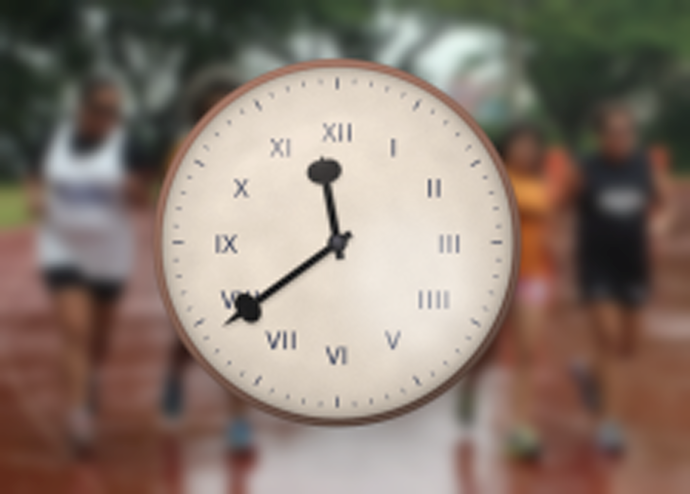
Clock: 11:39
